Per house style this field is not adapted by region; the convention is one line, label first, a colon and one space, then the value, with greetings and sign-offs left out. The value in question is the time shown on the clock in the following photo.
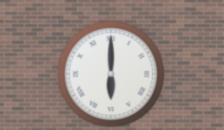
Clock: 6:00
